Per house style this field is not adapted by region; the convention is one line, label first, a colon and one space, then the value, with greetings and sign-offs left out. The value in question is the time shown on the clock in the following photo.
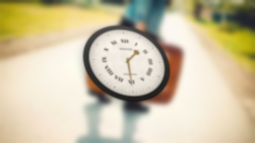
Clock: 1:30
